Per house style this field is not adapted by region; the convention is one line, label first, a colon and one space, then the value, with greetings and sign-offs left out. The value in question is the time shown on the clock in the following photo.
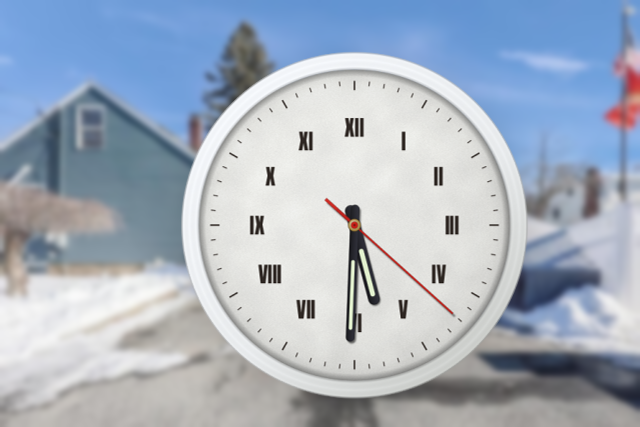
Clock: 5:30:22
